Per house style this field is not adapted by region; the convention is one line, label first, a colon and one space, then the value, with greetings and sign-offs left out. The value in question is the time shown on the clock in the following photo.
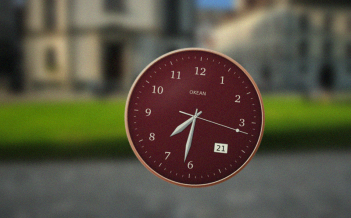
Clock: 7:31:17
